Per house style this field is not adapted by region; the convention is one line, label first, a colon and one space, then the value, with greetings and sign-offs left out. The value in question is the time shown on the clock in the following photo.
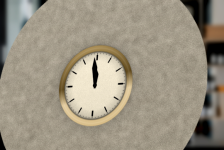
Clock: 11:59
